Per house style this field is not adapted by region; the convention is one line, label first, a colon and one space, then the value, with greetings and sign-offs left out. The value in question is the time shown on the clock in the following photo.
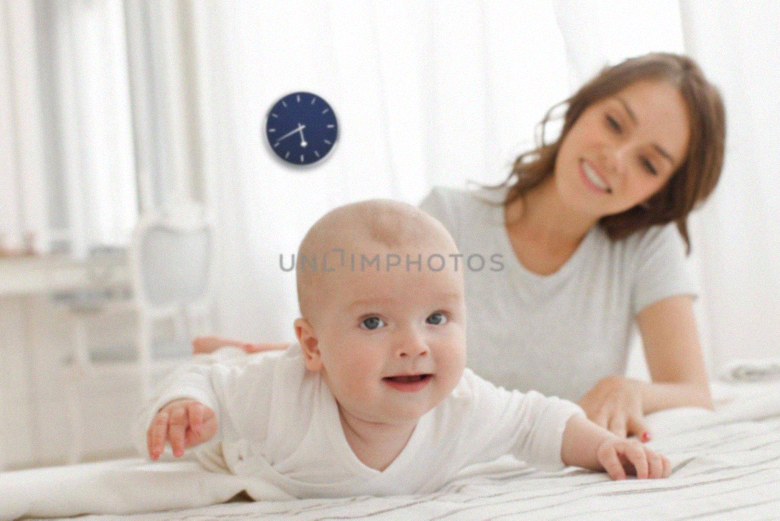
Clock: 5:41
